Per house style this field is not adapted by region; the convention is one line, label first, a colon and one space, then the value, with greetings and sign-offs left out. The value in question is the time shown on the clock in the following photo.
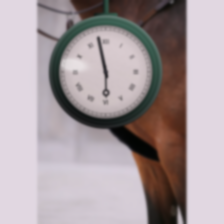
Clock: 5:58
